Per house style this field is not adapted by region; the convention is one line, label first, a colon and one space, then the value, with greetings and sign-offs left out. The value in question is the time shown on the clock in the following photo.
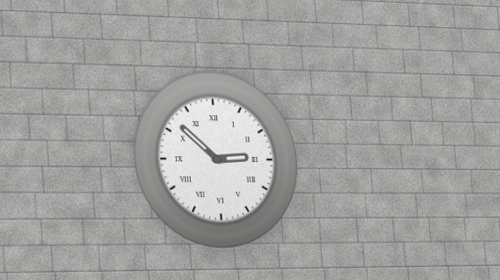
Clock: 2:52
